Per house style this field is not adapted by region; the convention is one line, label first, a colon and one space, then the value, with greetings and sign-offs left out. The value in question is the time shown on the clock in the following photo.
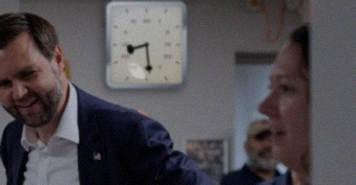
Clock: 8:29
